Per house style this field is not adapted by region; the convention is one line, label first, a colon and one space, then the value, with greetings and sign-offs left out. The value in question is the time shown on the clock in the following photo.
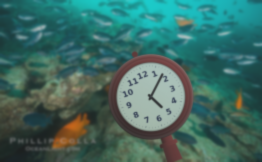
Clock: 5:08
